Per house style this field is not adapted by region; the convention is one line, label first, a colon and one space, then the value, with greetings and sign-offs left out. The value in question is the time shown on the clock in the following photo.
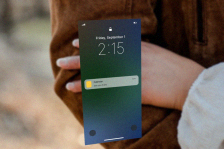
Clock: 2:15
